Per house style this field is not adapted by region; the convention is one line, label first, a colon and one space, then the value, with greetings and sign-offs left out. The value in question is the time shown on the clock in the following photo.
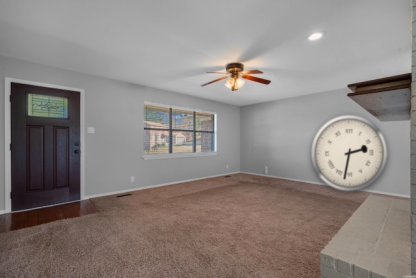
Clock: 2:32
